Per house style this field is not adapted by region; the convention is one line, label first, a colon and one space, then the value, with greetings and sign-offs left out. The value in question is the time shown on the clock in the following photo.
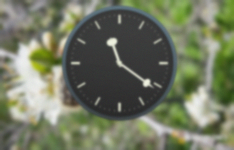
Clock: 11:21
